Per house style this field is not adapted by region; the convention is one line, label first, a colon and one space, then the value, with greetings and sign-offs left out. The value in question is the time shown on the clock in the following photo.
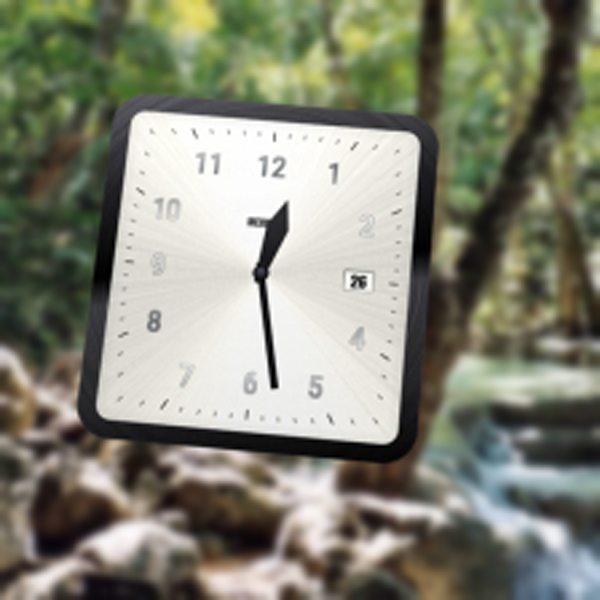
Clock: 12:28
